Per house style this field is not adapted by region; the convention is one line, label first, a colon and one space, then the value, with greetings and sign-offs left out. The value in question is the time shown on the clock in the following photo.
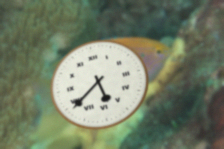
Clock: 5:39
